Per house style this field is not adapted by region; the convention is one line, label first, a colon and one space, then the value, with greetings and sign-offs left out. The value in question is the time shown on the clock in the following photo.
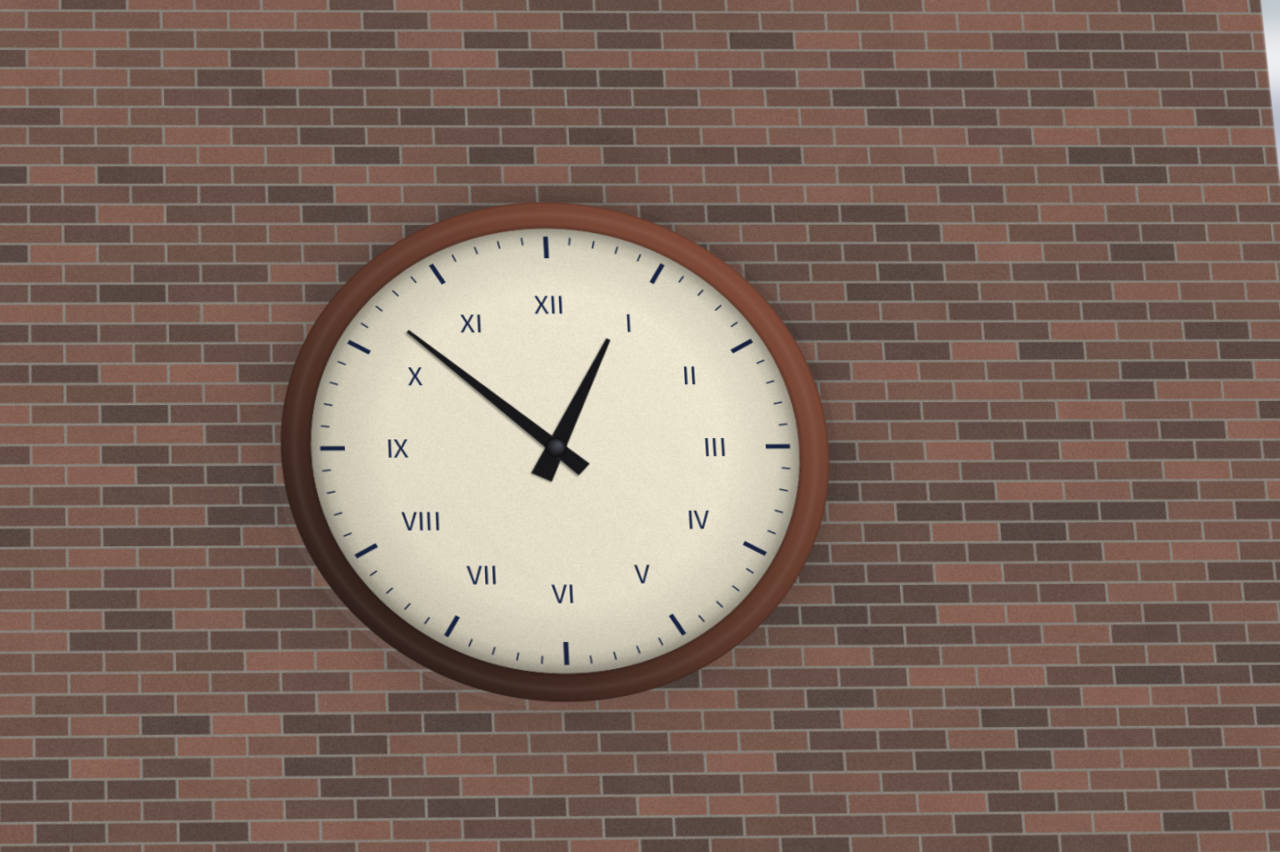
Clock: 12:52
